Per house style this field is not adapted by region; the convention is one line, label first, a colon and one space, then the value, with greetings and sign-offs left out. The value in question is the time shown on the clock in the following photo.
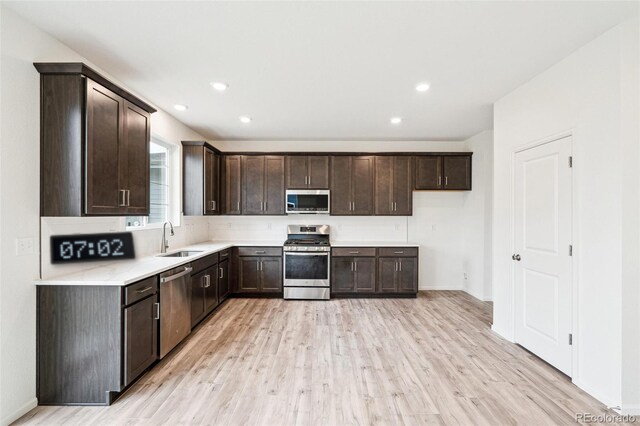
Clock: 7:02
